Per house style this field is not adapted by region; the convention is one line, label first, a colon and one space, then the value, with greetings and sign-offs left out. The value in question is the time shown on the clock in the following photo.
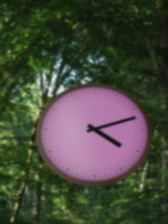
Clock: 4:12
